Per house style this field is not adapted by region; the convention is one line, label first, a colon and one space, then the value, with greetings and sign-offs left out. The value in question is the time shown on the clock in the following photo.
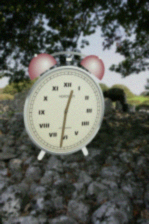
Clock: 12:31
